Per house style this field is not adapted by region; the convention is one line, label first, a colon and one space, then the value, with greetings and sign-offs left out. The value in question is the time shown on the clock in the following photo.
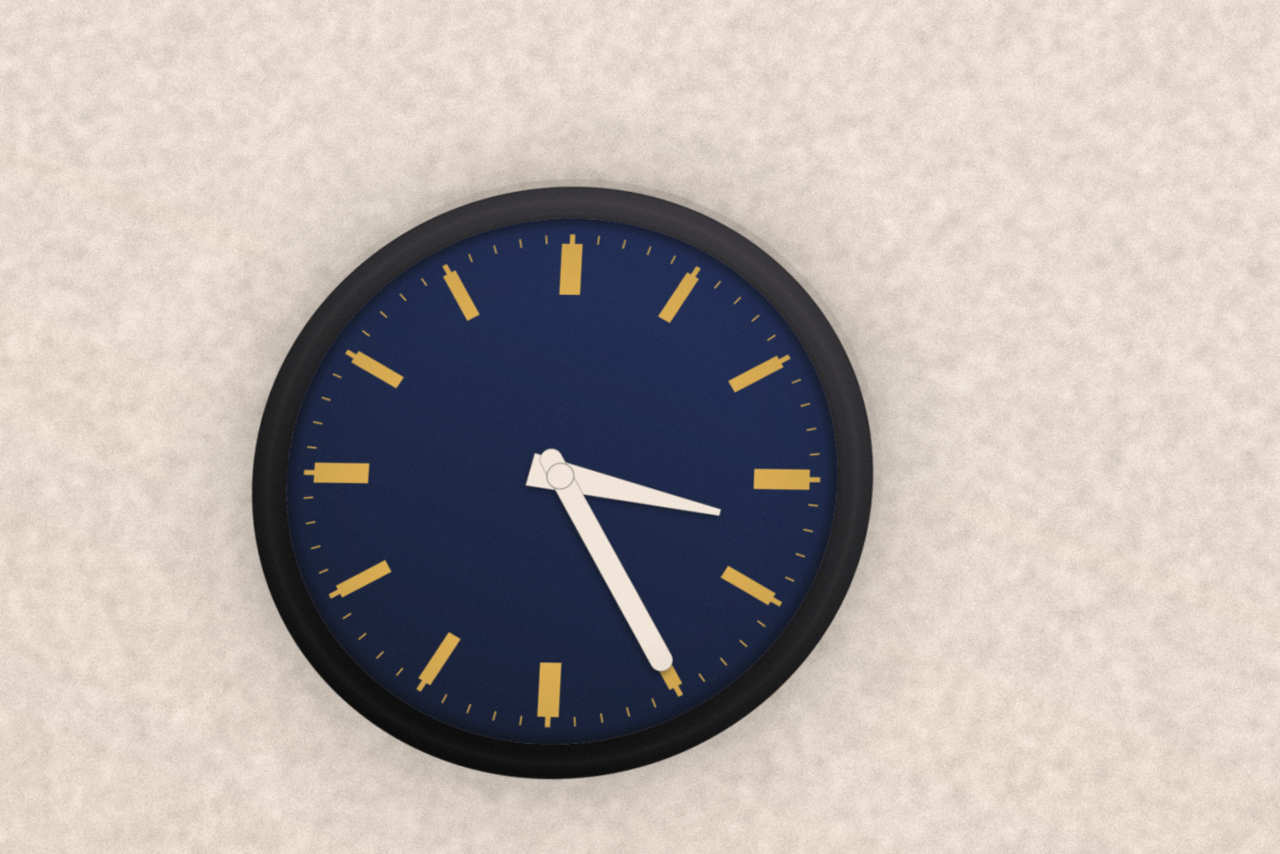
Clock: 3:25
